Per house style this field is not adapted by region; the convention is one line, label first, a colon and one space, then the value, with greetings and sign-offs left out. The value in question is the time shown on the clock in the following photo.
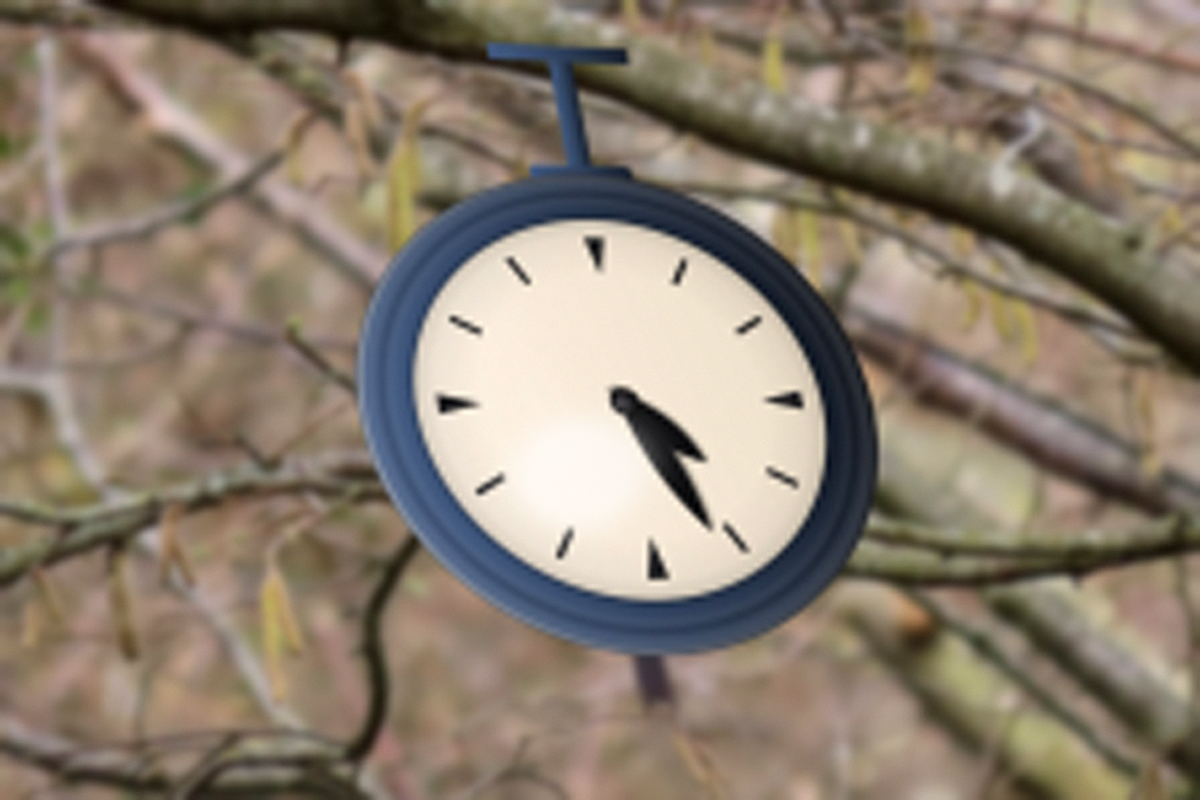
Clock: 4:26
